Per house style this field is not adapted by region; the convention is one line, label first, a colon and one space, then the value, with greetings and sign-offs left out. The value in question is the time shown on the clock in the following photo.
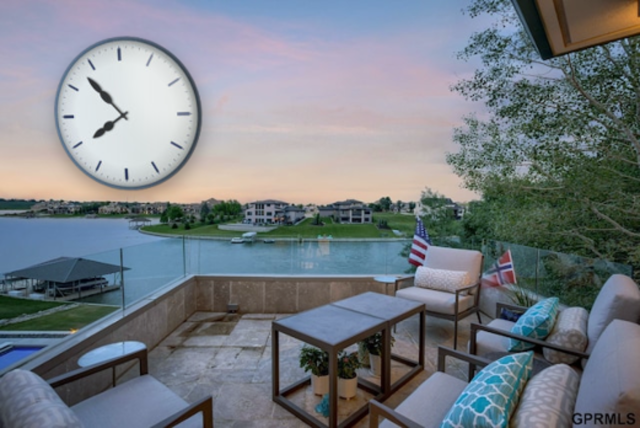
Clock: 7:53
